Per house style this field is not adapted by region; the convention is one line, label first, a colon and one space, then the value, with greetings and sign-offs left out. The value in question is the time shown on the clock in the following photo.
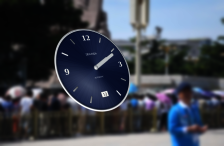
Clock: 2:11
